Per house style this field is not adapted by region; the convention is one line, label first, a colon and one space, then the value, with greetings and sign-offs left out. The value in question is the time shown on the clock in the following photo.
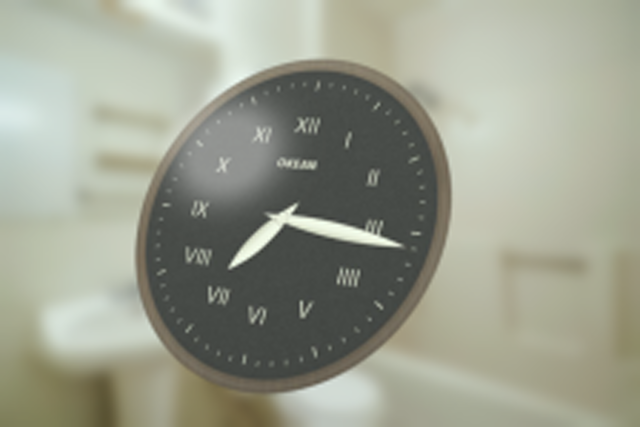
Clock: 7:16
